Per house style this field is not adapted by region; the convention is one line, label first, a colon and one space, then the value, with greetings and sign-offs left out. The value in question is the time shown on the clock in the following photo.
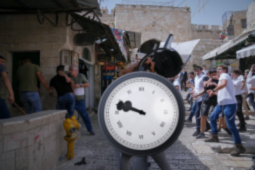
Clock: 9:48
